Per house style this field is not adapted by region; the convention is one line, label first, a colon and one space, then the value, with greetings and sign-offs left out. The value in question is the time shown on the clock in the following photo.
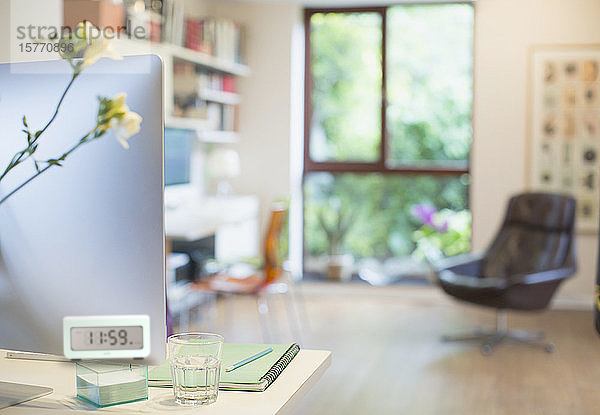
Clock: 11:59
